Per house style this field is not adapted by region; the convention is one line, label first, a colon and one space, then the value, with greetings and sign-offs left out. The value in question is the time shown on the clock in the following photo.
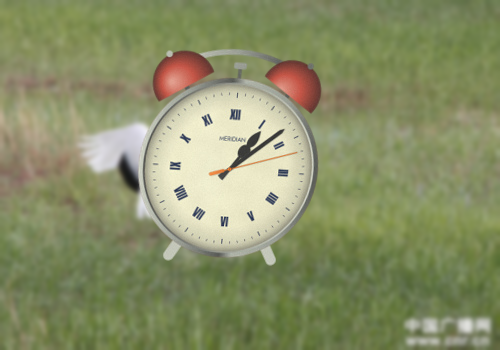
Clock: 1:08:12
